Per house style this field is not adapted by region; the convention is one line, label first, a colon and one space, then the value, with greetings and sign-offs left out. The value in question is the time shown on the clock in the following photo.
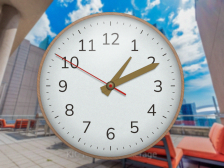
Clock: 1:10:50
